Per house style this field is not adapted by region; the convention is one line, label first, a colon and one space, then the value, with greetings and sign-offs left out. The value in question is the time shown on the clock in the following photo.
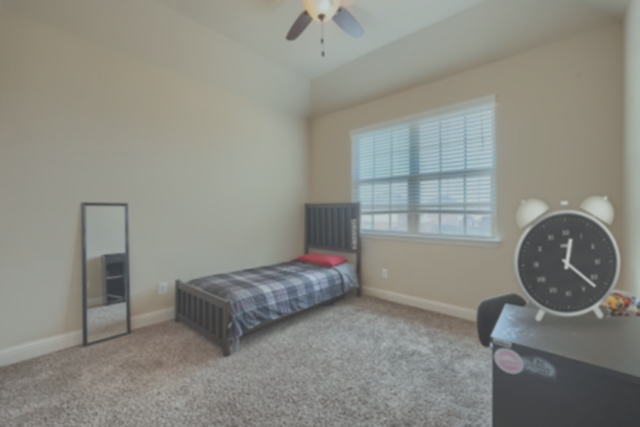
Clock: 12:22
